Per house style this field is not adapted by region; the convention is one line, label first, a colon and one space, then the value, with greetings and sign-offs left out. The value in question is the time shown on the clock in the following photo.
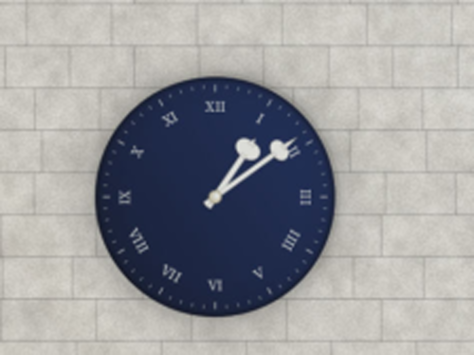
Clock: 1:09
